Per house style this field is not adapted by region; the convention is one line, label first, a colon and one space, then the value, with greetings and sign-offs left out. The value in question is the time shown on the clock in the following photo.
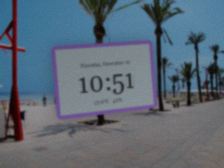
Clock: 10:51
